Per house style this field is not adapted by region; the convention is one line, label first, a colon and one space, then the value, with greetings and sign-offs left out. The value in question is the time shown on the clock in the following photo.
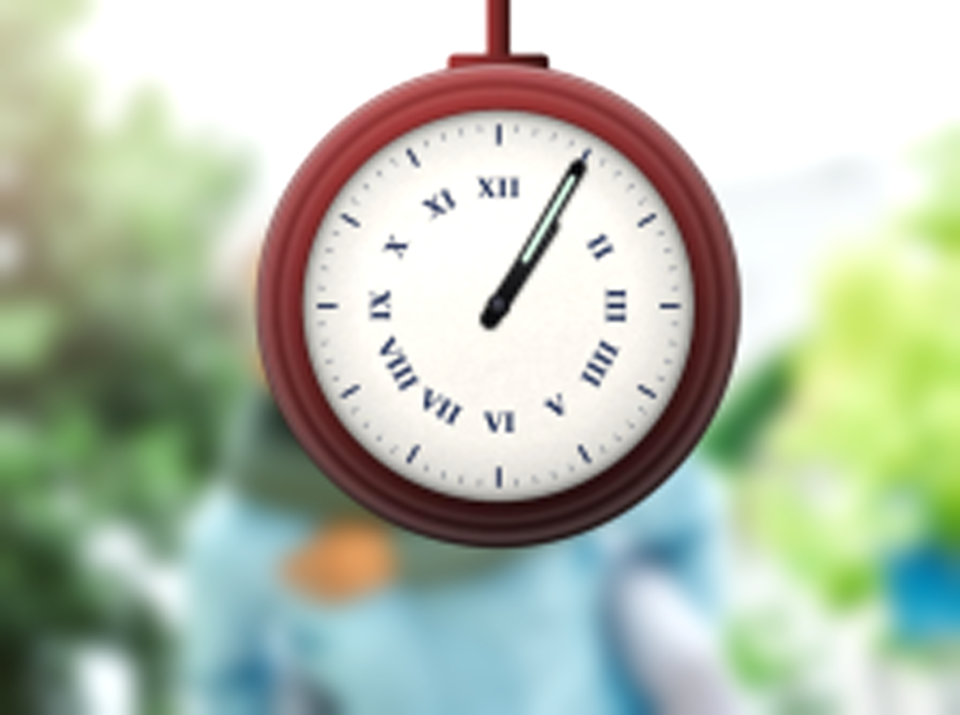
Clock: 1:05
